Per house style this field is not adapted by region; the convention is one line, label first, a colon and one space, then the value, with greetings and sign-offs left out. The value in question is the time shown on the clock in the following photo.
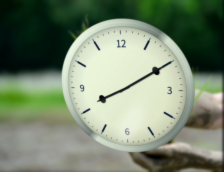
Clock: 8:10
